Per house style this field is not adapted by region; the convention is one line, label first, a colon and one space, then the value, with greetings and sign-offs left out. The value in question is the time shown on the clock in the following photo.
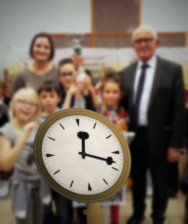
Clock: 12:18
